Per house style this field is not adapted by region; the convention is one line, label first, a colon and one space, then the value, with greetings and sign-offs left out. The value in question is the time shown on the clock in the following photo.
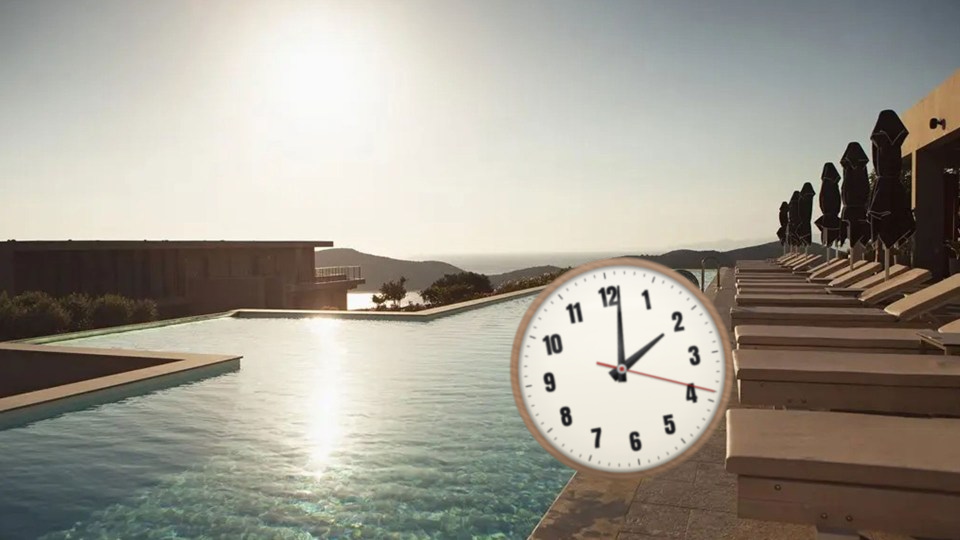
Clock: 2:01:19
